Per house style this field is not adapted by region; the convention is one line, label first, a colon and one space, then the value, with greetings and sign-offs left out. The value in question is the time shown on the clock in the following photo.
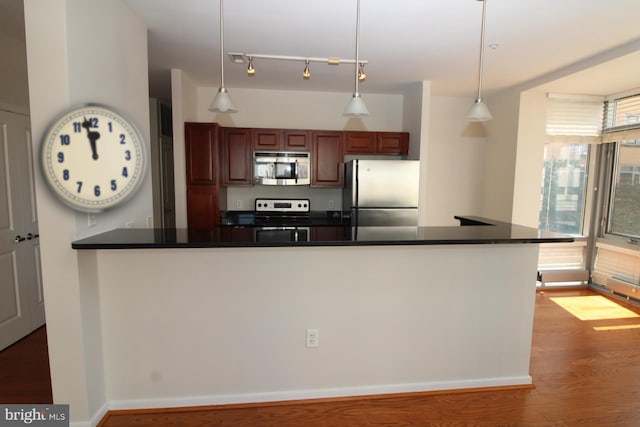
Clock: 11:58
